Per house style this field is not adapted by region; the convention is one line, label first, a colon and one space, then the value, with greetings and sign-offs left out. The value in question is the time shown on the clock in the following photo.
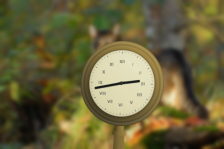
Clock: 2:43
